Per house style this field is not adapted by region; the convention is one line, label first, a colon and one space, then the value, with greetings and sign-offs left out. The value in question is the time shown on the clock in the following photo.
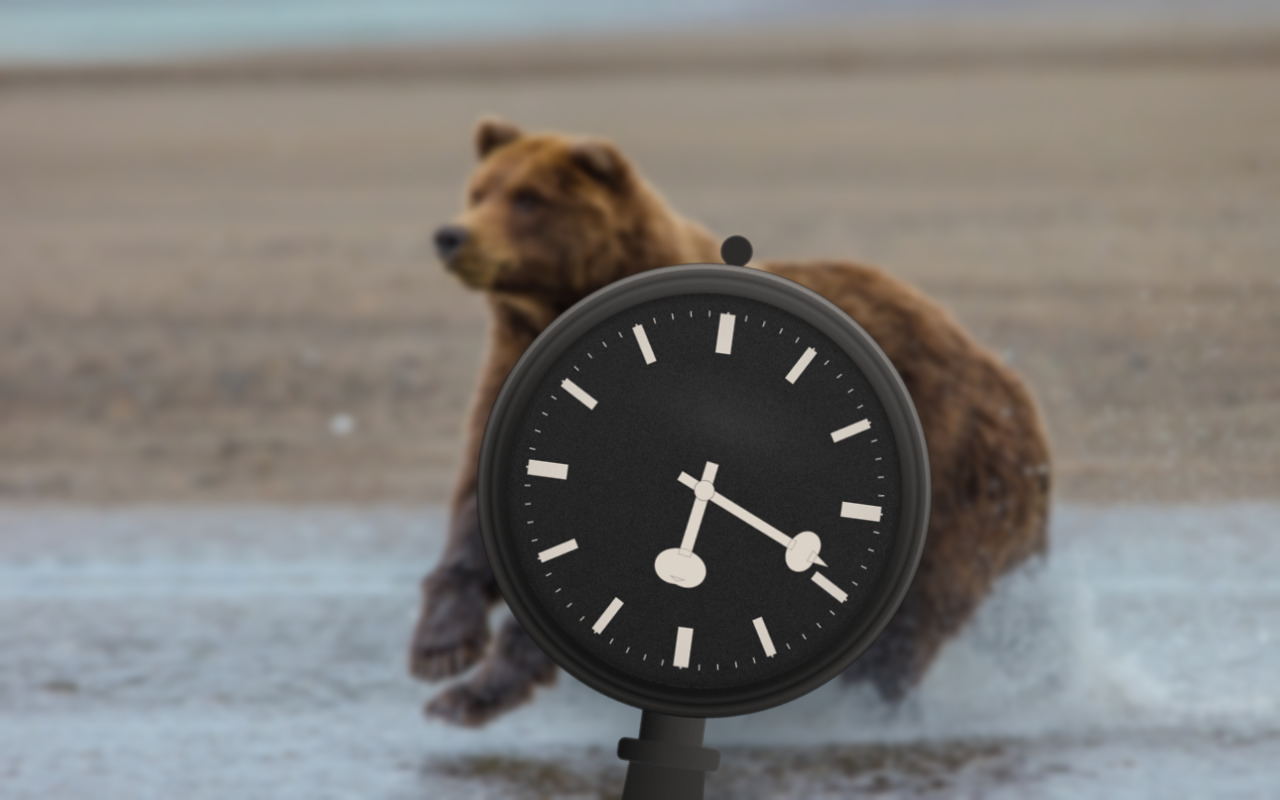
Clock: 6:19
